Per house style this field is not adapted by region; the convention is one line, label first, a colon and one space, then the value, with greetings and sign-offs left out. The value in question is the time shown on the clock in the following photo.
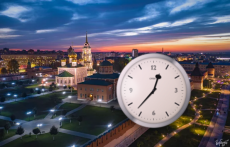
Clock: 12:37
